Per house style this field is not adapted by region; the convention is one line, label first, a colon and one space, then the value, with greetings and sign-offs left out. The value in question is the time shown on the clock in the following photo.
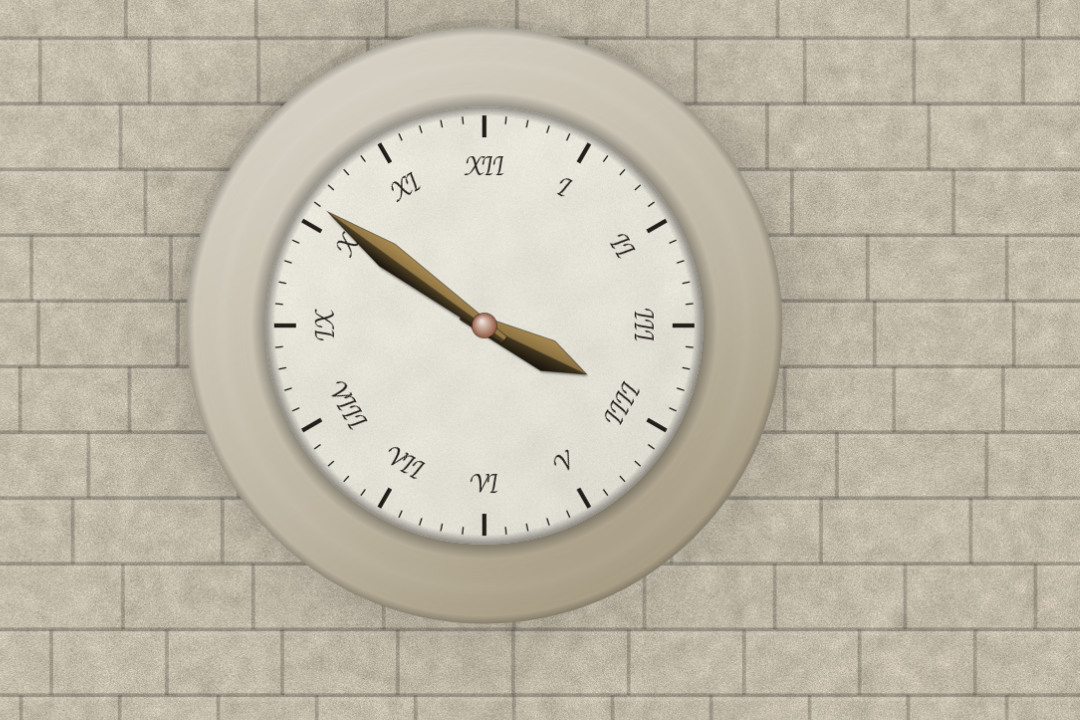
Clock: 3:51
